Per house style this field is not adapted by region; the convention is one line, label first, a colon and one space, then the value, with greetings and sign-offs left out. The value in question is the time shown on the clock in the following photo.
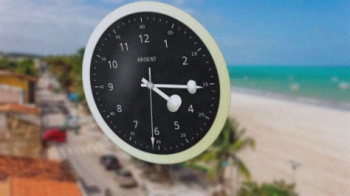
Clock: 4:15:31
